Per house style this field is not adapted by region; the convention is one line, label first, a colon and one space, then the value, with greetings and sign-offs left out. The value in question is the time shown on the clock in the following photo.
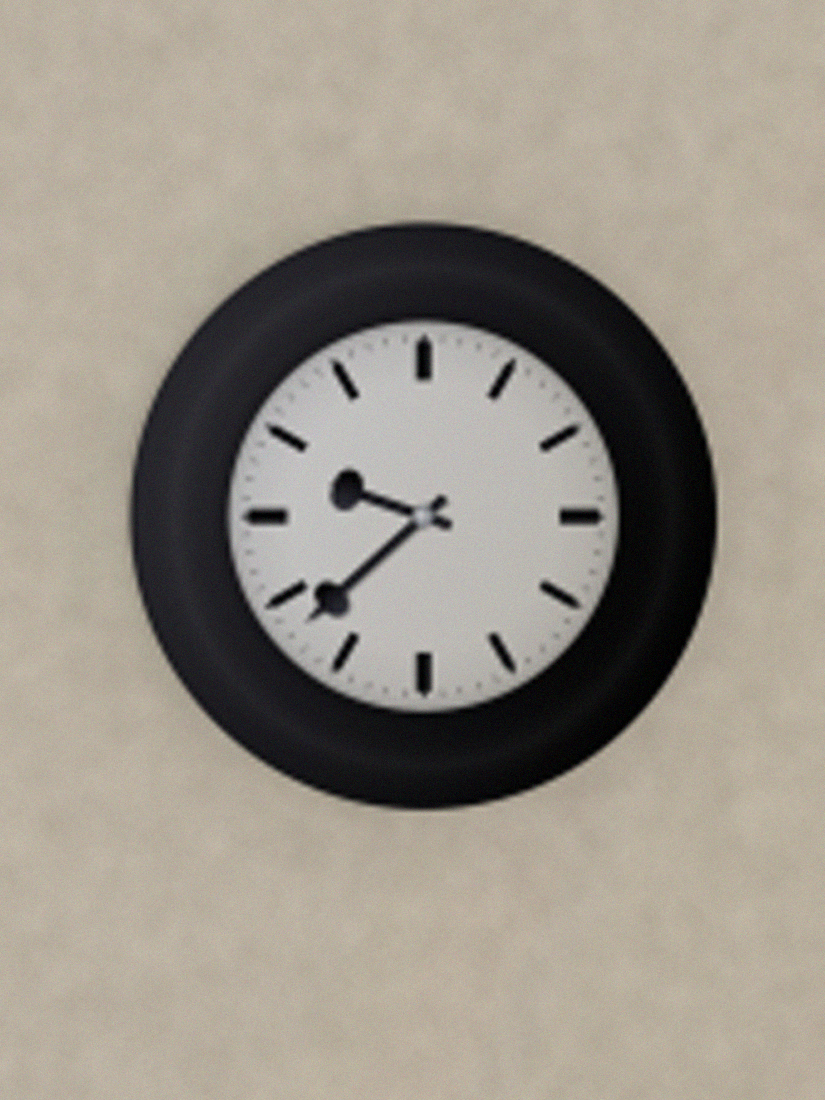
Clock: 9:38
